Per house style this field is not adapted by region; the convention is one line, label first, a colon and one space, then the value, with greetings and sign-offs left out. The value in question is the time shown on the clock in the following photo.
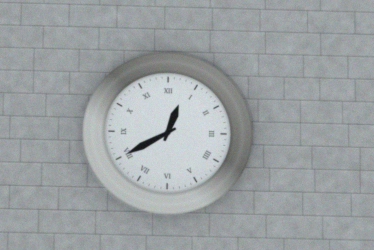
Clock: 12:40
